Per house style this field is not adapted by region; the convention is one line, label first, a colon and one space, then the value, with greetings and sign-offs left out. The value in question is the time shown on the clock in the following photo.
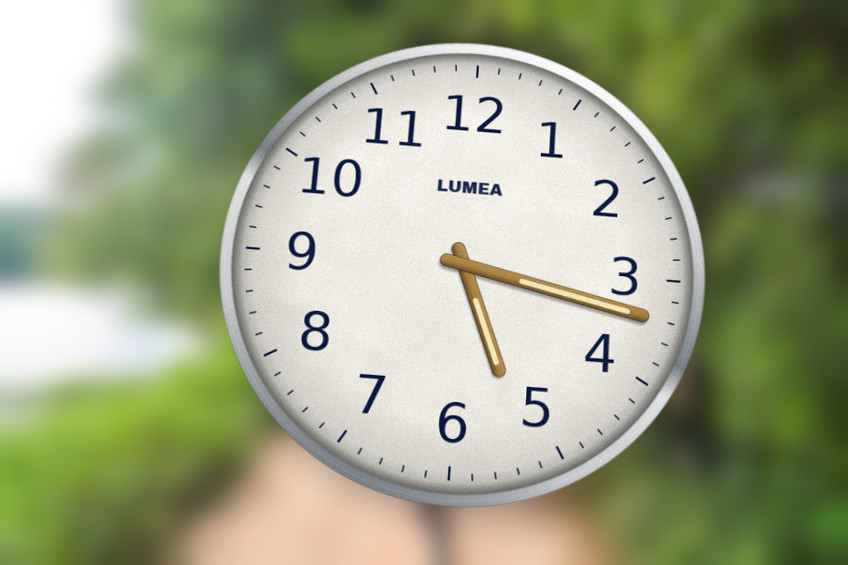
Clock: 5:17
